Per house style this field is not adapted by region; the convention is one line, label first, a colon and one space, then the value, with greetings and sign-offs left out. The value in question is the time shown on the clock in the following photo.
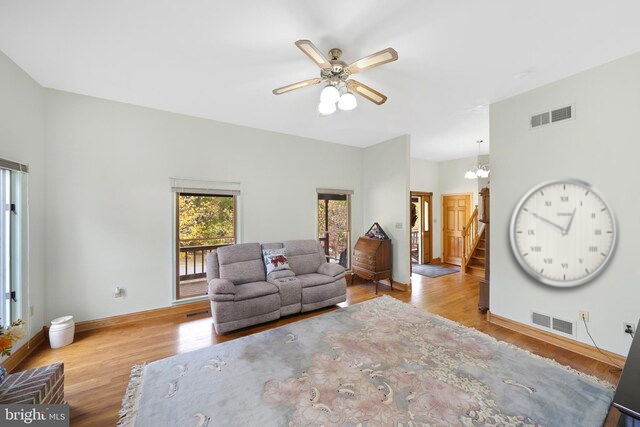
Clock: 12:50
